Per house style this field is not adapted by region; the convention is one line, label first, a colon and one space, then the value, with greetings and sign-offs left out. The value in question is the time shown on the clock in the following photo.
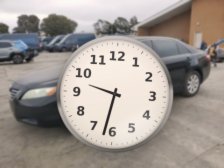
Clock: 9:32
